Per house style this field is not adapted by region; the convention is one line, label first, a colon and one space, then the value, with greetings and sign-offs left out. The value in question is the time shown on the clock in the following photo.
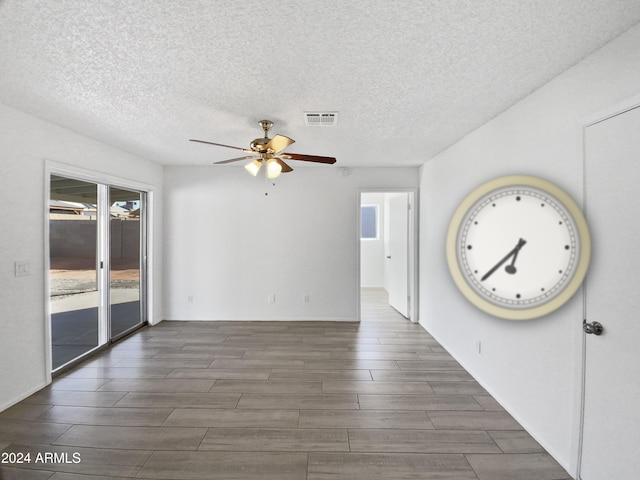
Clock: 6:38
